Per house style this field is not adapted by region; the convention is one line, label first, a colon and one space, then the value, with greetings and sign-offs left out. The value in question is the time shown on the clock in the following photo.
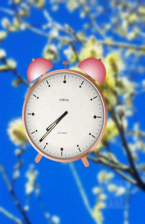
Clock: 7:37
